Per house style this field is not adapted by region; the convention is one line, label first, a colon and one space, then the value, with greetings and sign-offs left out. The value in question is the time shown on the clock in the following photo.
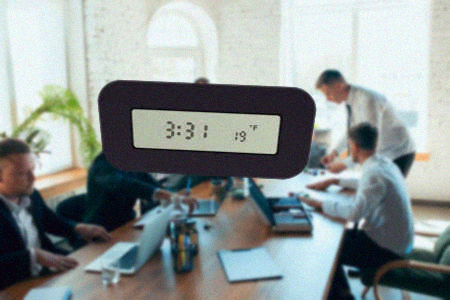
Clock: 3:31
